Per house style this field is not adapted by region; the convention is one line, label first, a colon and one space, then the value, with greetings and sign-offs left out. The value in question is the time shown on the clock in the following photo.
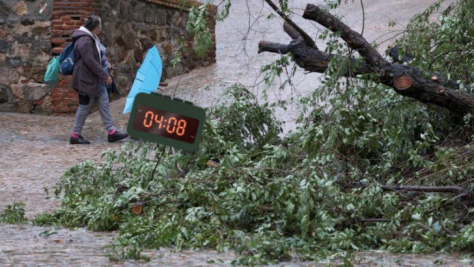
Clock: 4:08
